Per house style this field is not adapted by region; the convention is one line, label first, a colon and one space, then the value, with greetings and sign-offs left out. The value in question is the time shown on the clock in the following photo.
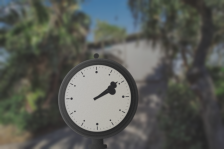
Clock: 2:09
